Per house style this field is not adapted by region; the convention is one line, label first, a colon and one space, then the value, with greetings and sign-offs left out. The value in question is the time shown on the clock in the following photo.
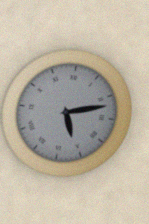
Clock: 5:12
